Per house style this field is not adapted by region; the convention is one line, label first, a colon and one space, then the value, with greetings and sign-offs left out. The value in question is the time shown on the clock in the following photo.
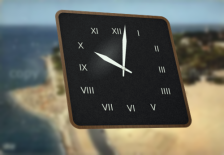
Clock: 10:02
